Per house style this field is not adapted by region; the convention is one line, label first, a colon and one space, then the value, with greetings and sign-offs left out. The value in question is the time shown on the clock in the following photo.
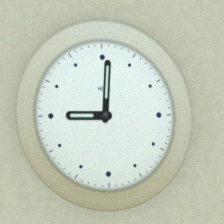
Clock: 9:01
